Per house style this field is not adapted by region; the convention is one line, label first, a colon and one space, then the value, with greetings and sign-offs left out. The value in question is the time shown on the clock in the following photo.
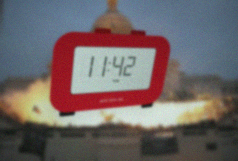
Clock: 11:42
